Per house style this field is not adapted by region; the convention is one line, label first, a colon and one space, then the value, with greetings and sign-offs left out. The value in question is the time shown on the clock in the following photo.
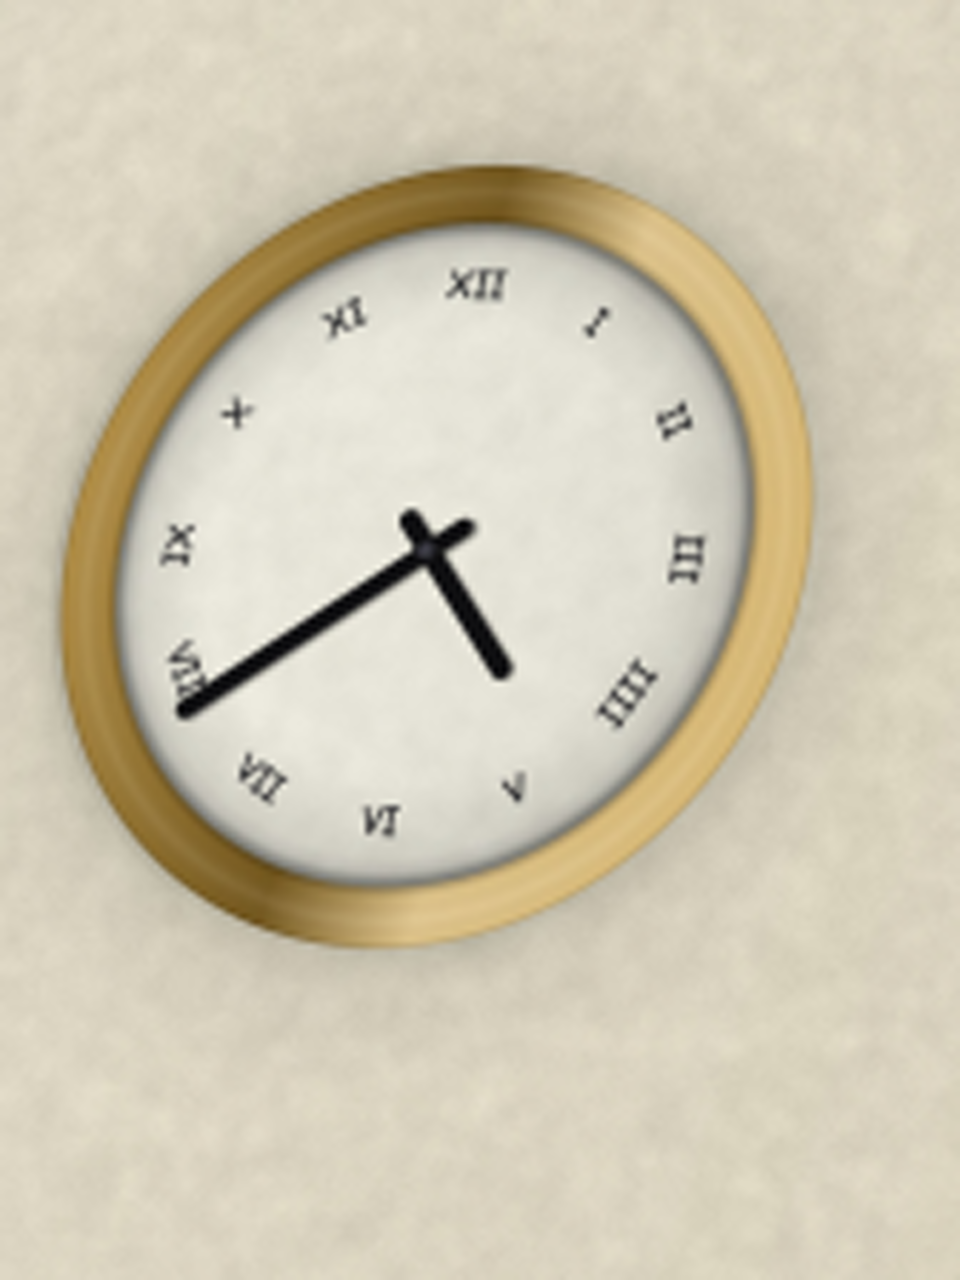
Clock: 4:39
